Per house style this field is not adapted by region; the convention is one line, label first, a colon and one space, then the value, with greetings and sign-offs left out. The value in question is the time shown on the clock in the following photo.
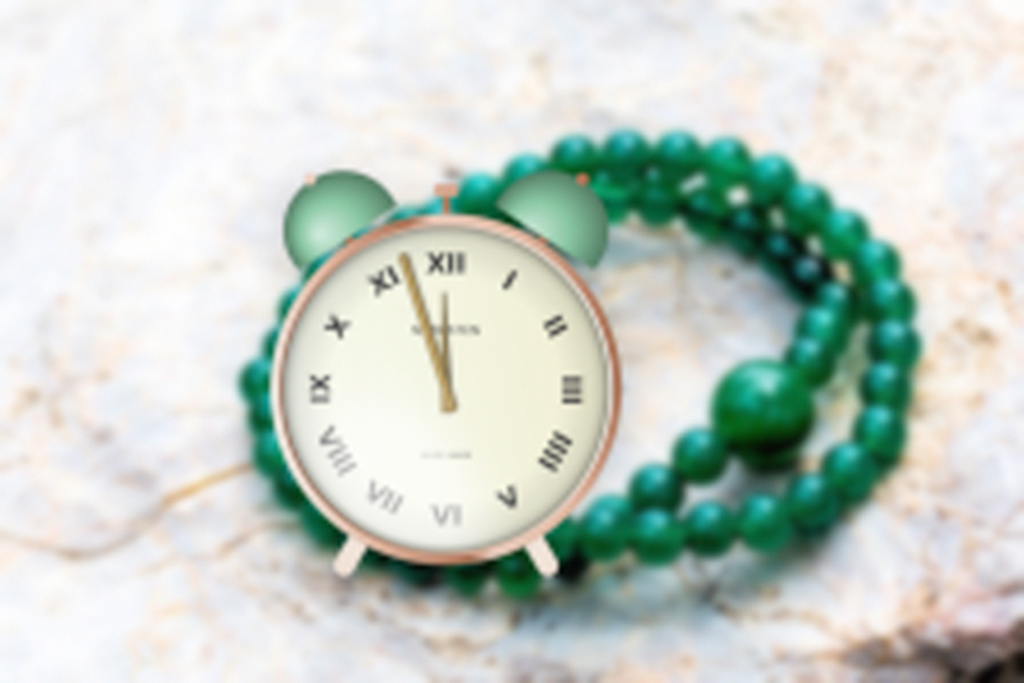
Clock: 11:57
